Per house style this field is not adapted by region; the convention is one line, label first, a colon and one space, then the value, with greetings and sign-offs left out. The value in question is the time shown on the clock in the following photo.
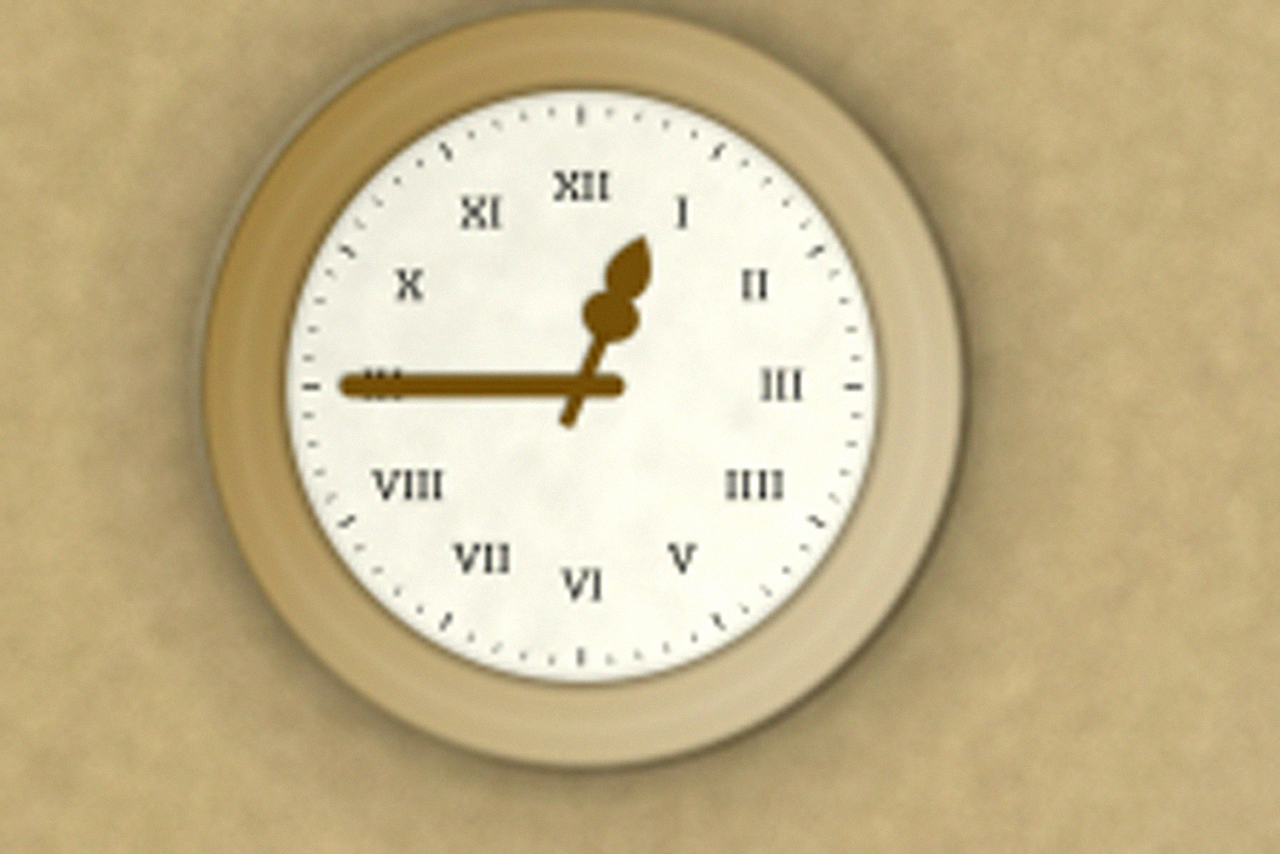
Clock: 12:45
